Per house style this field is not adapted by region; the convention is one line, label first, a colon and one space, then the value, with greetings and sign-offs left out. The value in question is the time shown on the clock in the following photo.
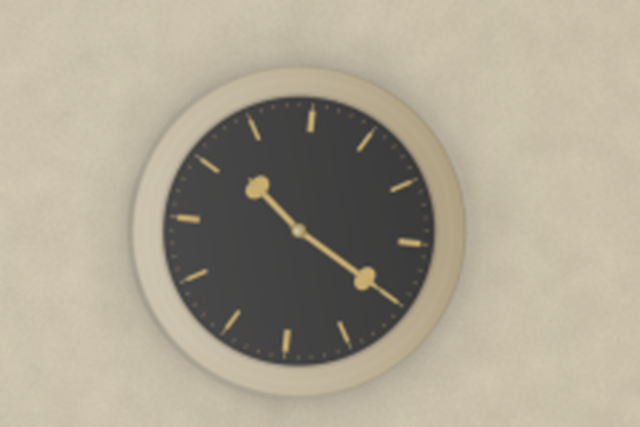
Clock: 10:20
